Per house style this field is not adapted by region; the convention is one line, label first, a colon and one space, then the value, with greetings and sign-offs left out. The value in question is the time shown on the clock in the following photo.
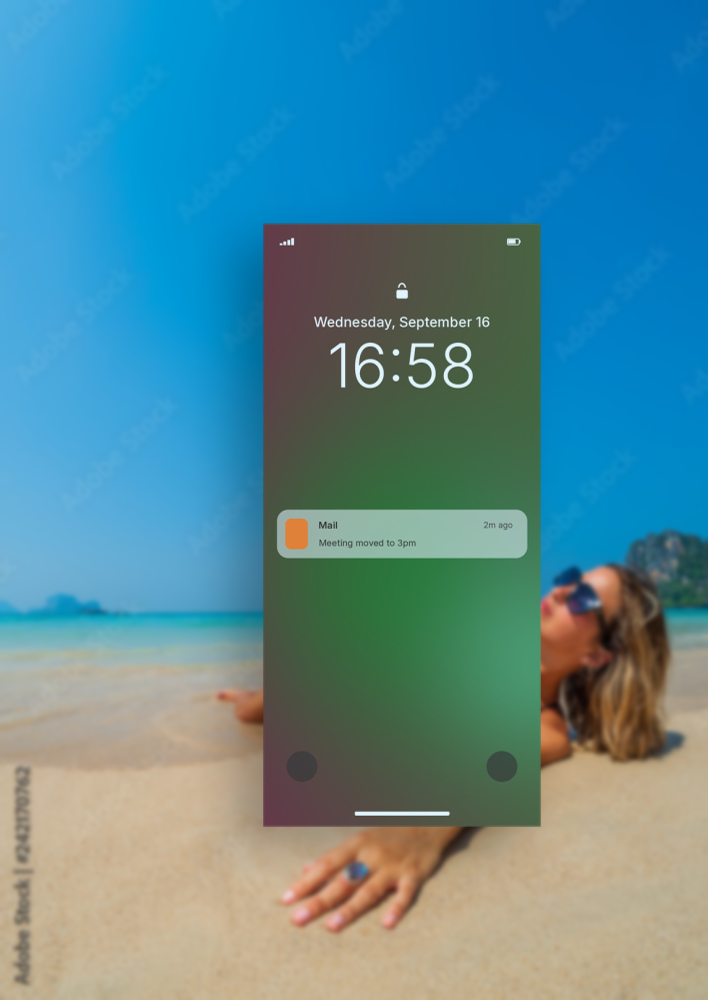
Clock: 16:58
